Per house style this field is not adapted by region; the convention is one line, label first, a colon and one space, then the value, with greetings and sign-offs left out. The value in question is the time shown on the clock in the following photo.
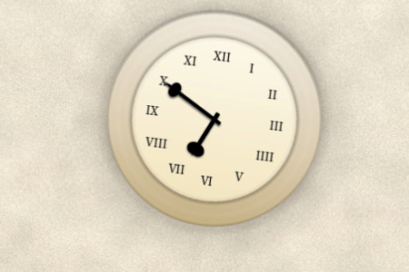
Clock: 6:50
